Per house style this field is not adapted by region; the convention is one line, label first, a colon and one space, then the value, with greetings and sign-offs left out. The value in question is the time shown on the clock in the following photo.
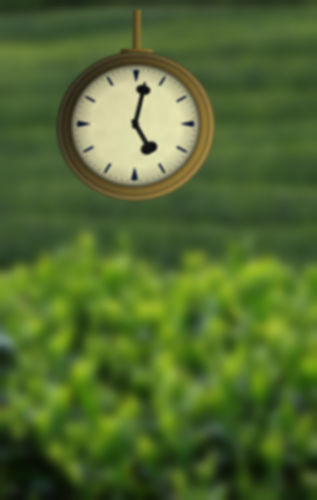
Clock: 5:02
